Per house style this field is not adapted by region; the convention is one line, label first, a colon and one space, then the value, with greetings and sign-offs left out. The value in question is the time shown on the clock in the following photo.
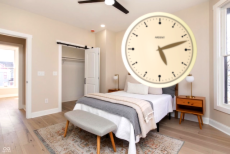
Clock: 5:12
